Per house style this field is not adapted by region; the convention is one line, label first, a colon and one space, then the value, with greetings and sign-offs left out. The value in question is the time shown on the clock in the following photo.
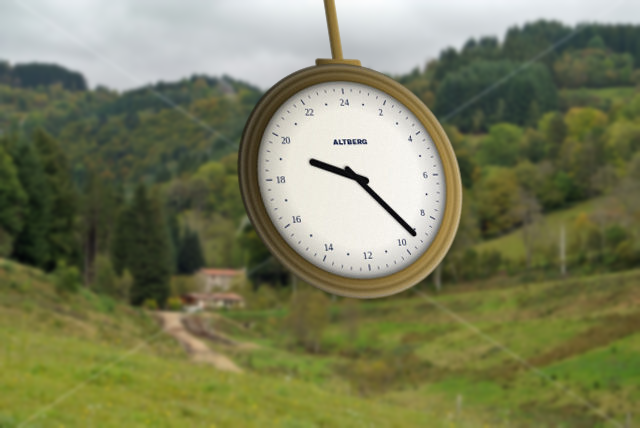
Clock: 19:23
